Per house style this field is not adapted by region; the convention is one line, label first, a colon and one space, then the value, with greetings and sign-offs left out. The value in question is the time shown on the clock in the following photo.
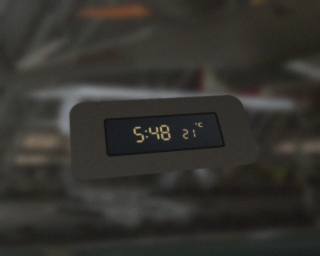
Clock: 5:48
